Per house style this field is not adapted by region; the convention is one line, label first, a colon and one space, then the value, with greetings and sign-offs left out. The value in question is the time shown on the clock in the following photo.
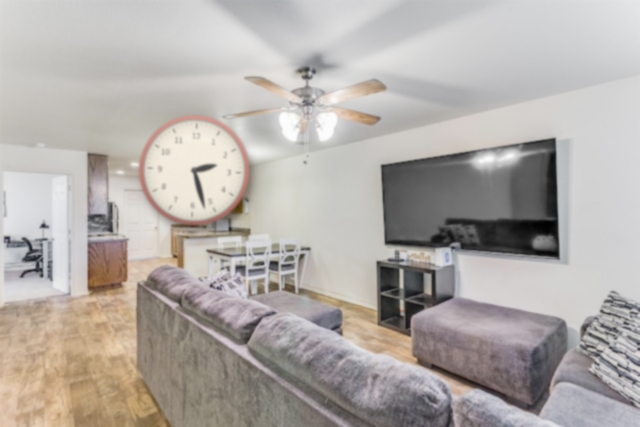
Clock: 2:27
